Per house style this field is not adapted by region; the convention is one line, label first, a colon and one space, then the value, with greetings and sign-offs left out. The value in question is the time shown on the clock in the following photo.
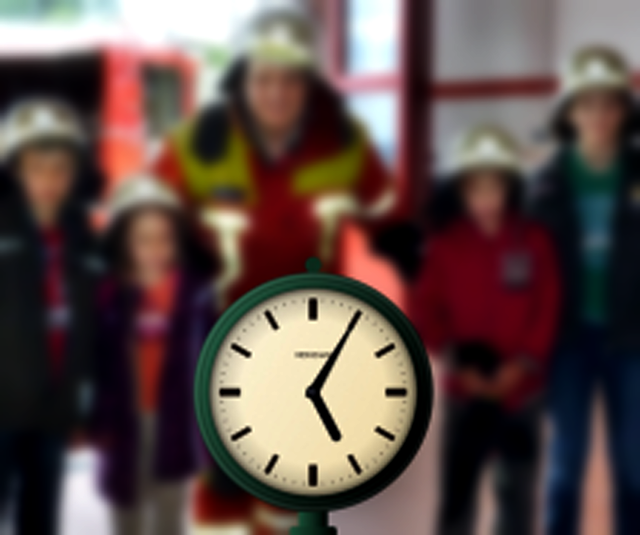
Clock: 5:05
